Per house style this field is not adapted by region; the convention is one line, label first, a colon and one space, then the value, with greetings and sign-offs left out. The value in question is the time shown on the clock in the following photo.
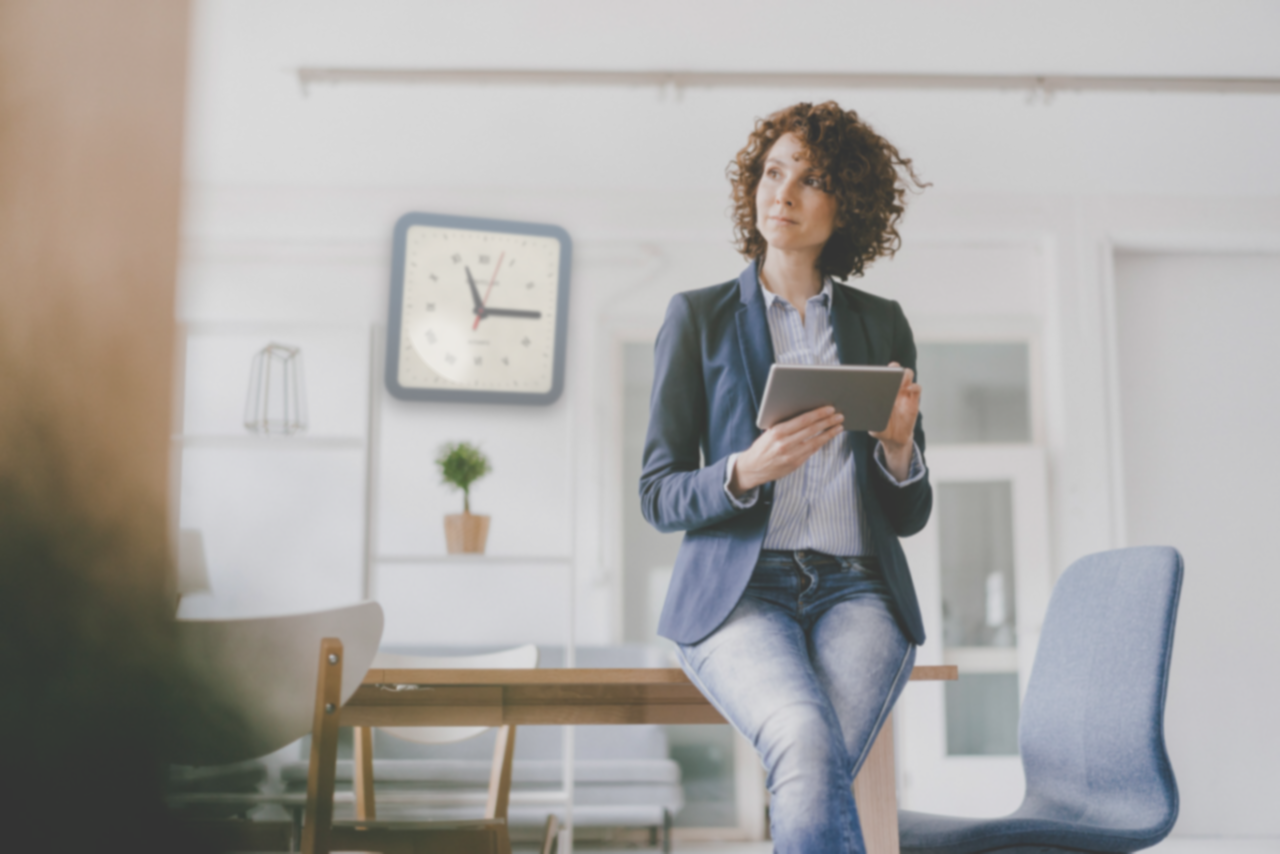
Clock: 11:15:03
